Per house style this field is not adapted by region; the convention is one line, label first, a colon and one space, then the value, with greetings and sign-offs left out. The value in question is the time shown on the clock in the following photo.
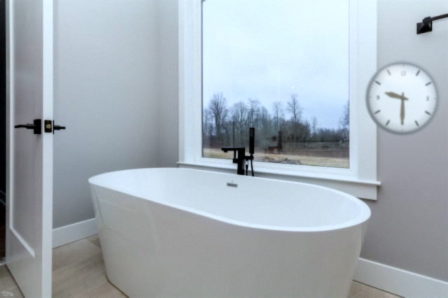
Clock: 9:30
